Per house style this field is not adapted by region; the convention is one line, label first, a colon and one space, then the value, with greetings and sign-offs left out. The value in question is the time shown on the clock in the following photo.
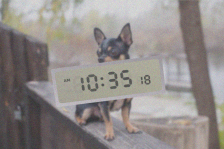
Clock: 10:35:18
